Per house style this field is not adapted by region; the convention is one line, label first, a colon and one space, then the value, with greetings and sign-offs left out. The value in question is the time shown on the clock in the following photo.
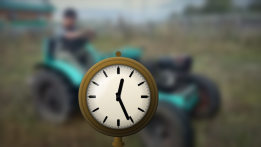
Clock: 12:26
